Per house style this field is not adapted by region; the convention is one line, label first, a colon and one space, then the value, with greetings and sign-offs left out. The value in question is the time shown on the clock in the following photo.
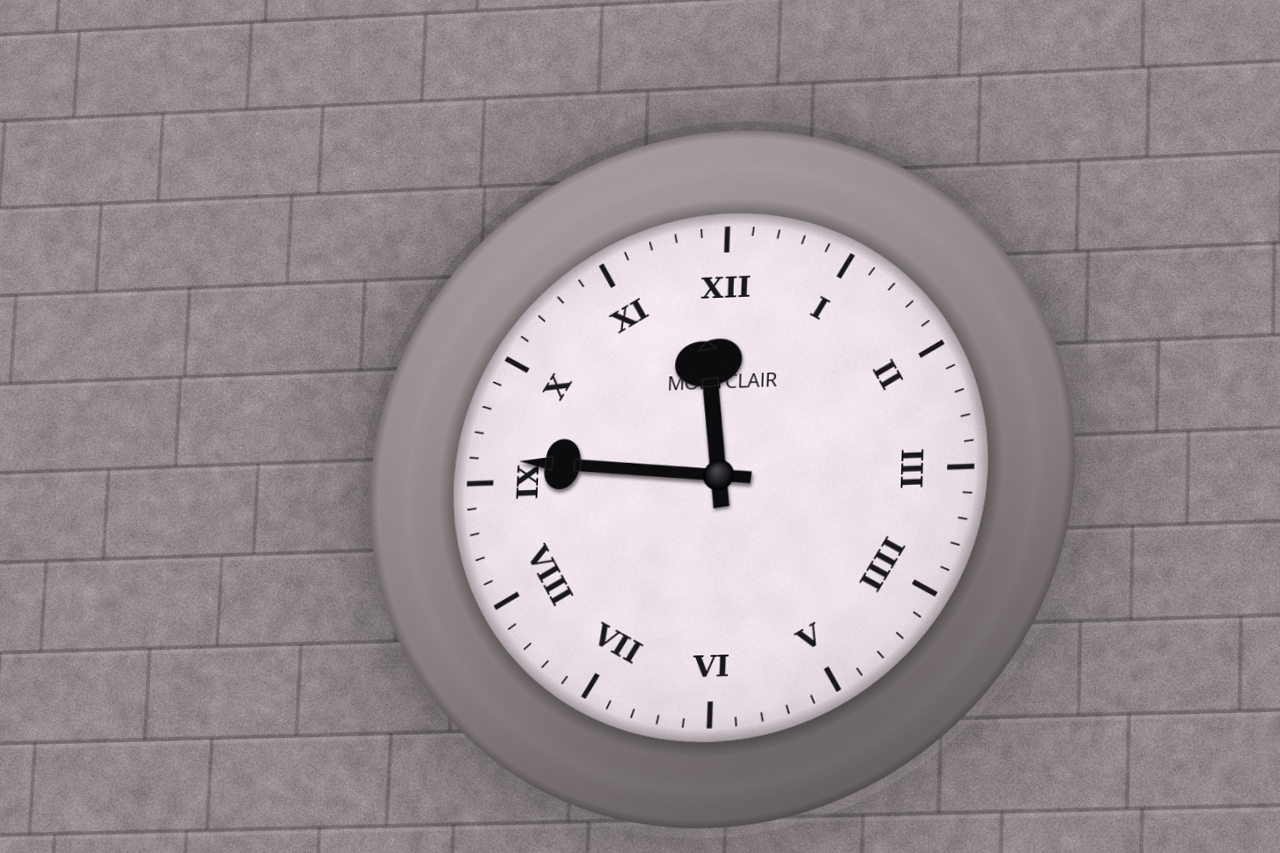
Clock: 11:46
